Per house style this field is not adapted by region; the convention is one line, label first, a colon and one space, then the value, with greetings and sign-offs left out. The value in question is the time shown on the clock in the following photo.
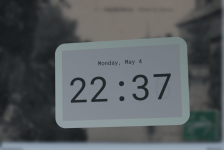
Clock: 22:37
